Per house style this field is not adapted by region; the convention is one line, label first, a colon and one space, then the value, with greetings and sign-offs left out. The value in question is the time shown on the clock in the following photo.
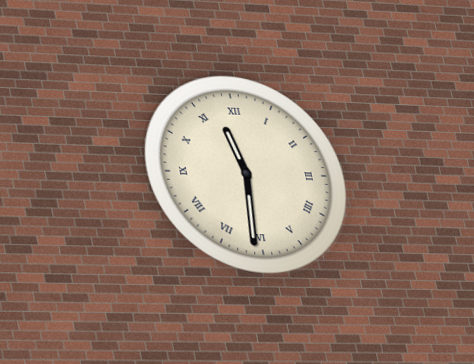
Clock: 11:31
